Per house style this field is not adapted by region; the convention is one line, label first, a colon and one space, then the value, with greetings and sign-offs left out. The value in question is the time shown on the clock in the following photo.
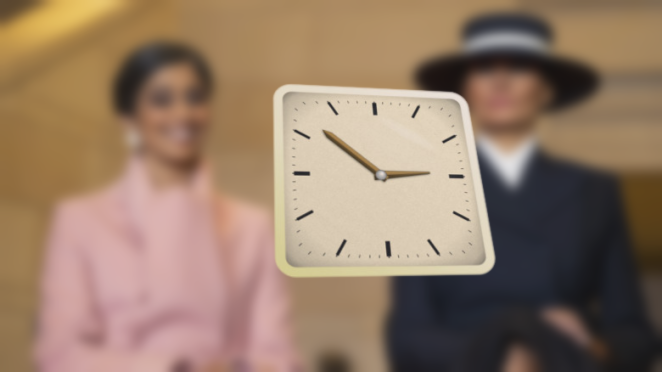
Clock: 2:52
